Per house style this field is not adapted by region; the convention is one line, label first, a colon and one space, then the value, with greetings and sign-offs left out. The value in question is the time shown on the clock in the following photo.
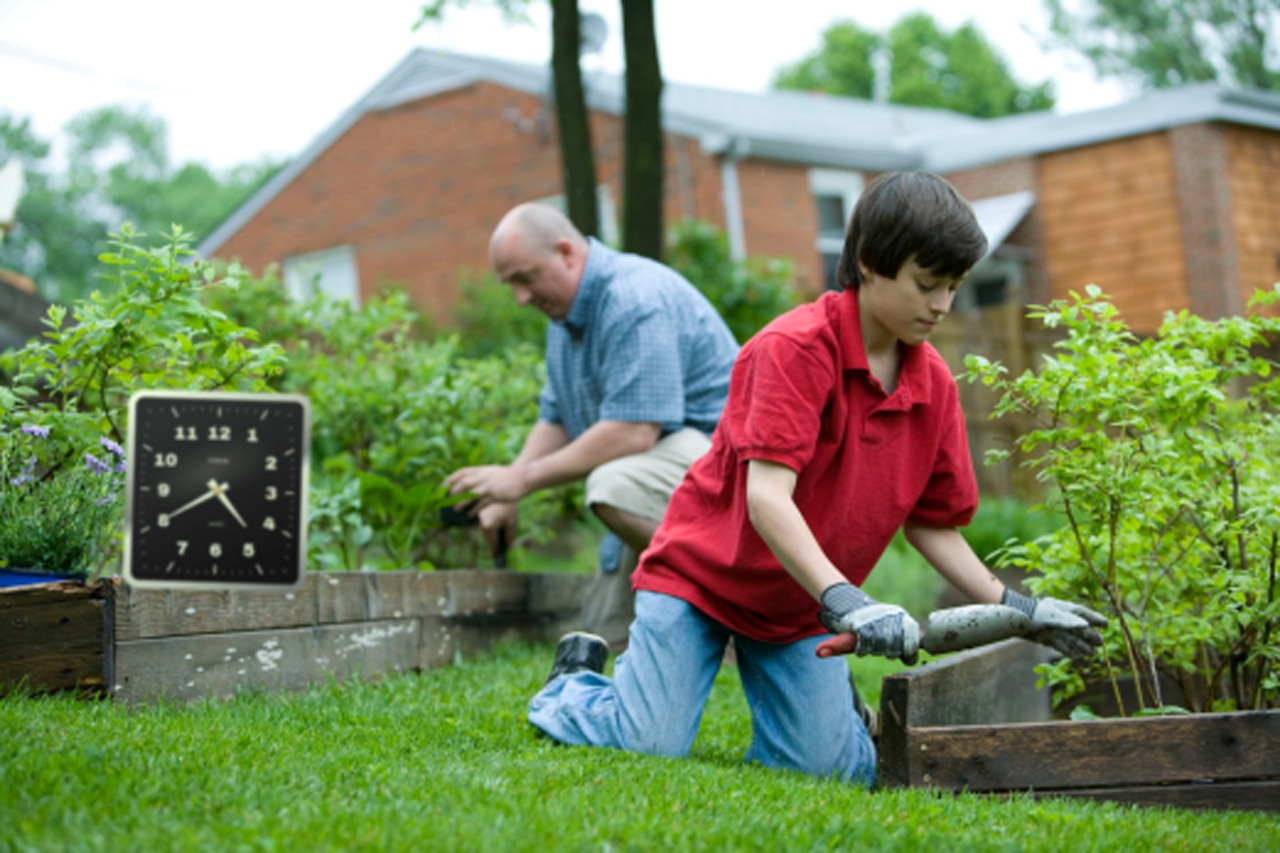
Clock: 4:40
